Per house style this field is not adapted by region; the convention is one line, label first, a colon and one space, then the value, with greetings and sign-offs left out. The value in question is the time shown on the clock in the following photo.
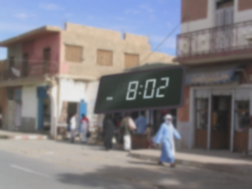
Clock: 8:02
